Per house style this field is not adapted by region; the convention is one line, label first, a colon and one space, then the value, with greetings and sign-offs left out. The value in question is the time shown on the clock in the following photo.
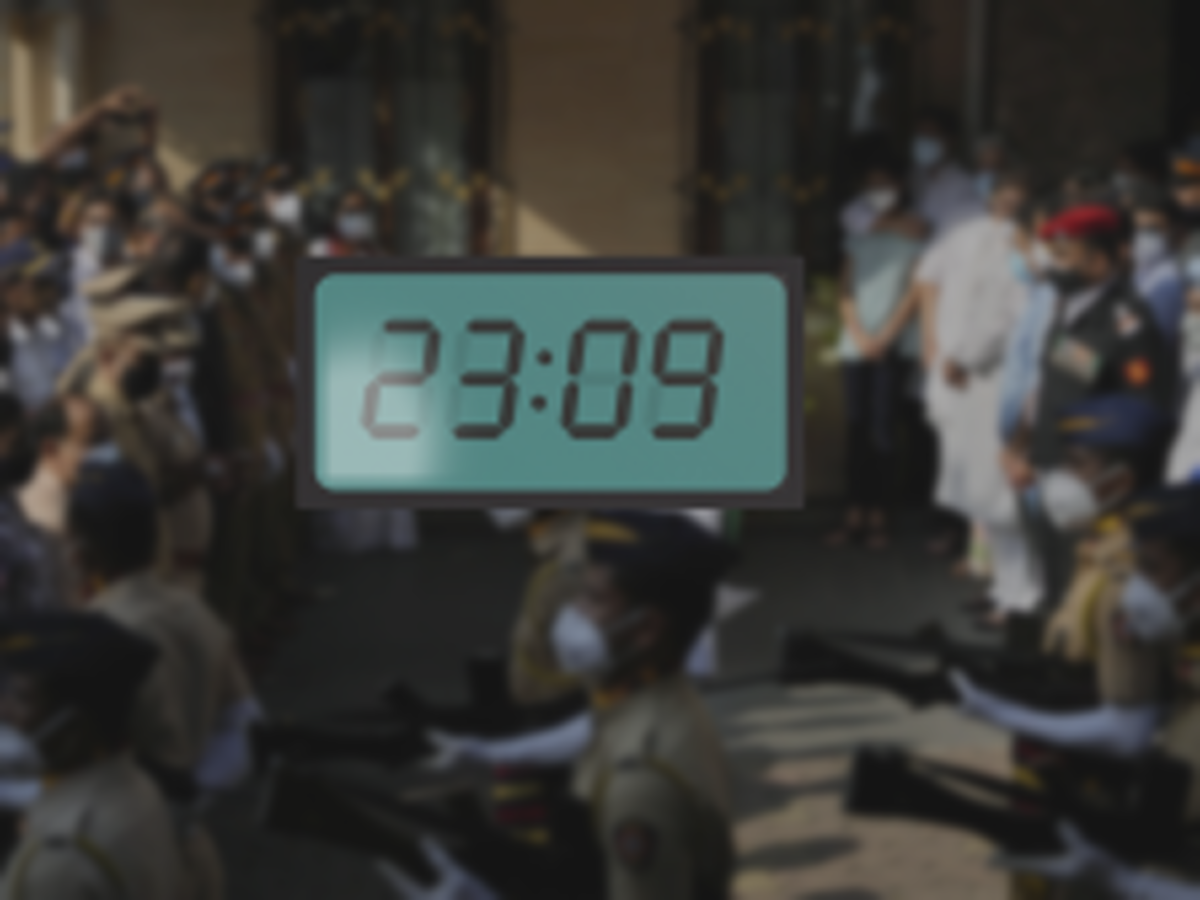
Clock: 23:09
